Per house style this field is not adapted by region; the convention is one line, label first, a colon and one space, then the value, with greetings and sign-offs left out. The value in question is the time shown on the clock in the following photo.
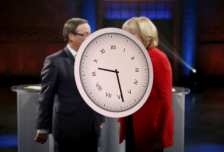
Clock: 9:29
